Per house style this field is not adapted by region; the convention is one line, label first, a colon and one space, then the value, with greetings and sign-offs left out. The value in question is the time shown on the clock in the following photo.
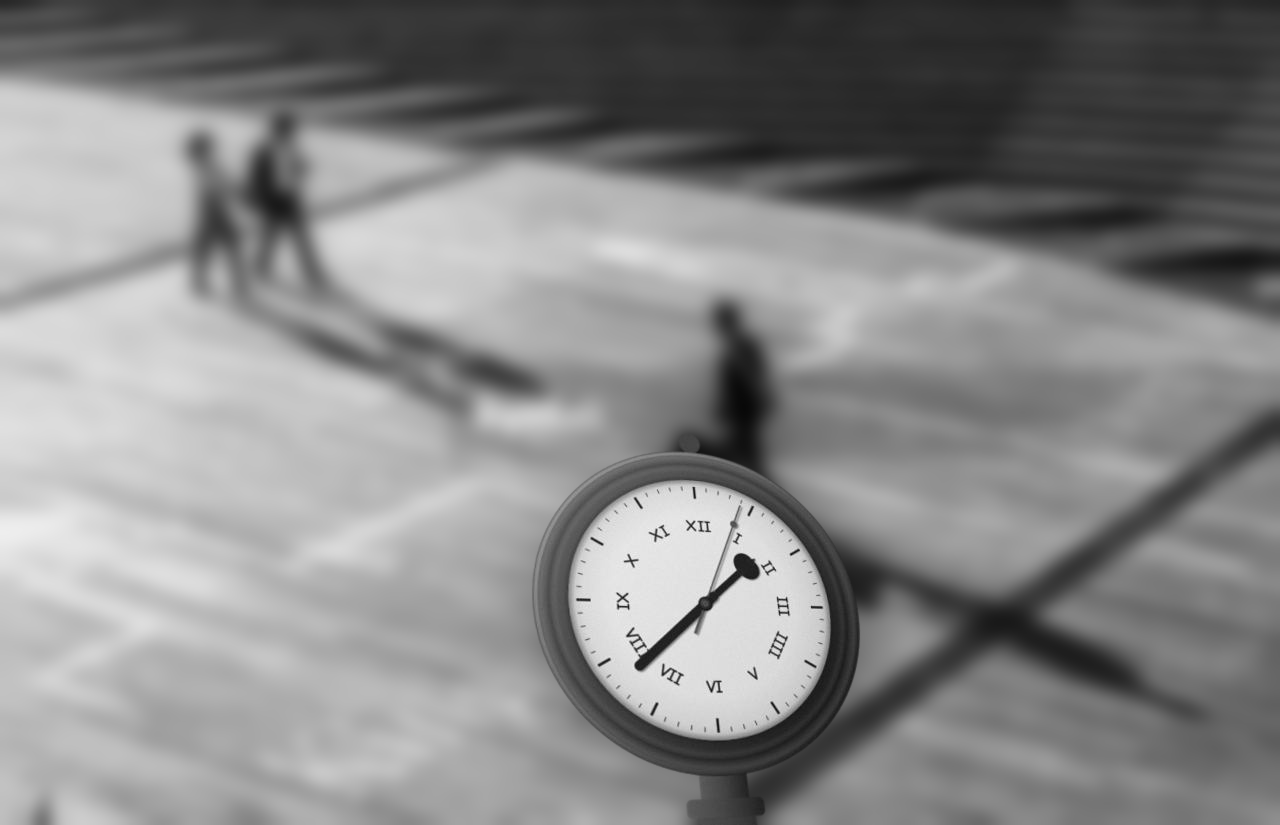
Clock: 1:38:04
